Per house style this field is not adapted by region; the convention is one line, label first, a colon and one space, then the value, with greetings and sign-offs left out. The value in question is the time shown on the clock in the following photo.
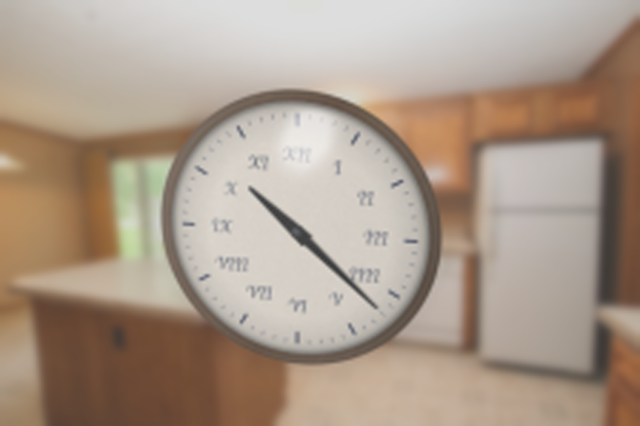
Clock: 10:22
